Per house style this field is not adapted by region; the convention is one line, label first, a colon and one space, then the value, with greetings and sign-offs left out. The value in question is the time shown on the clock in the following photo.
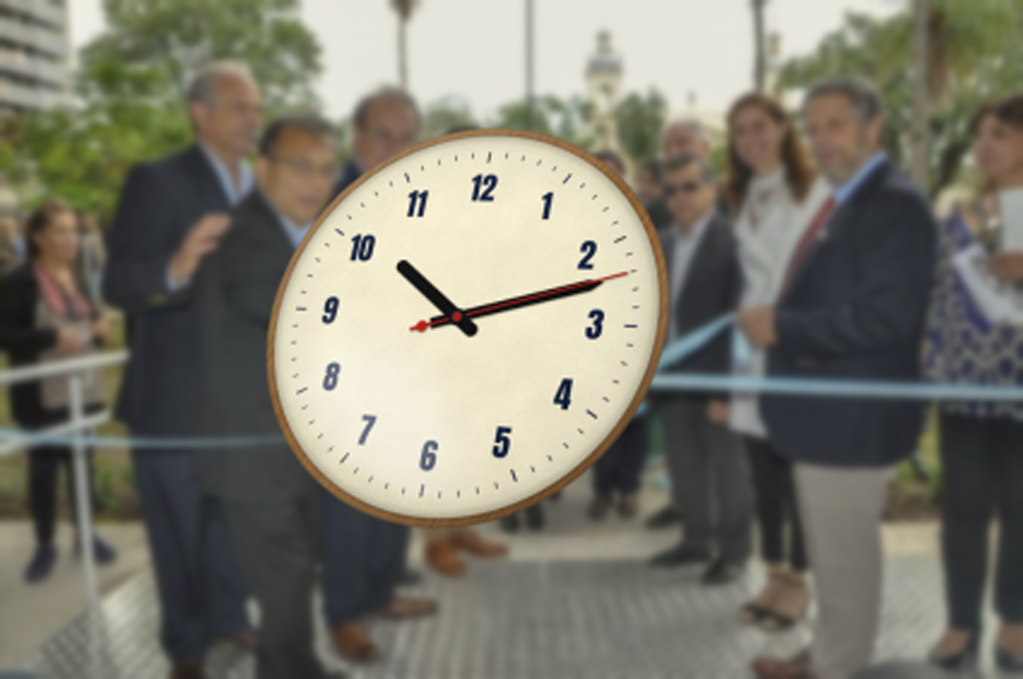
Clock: 10:12:12
